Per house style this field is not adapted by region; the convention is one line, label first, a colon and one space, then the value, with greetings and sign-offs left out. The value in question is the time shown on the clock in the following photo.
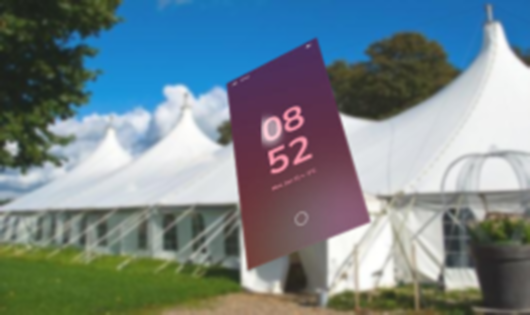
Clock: 8:52
